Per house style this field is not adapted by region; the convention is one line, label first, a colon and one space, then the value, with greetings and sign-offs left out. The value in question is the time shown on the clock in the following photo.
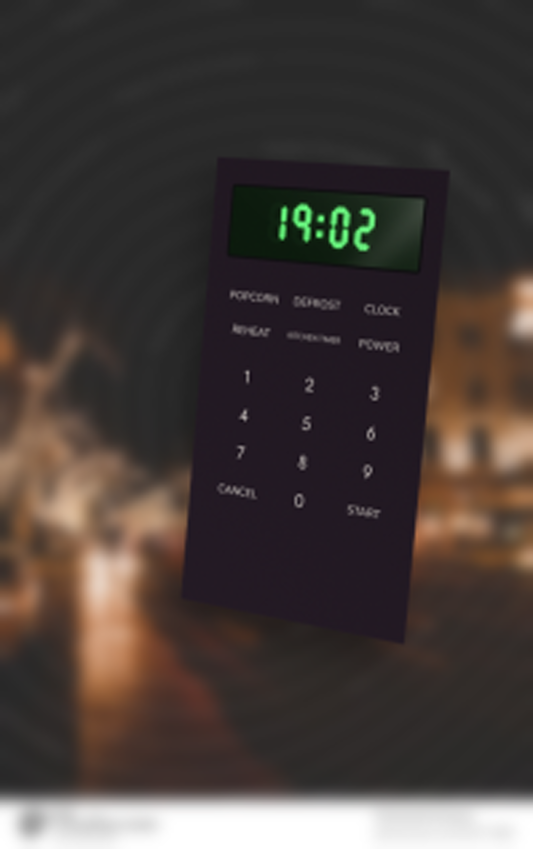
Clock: 19:02
